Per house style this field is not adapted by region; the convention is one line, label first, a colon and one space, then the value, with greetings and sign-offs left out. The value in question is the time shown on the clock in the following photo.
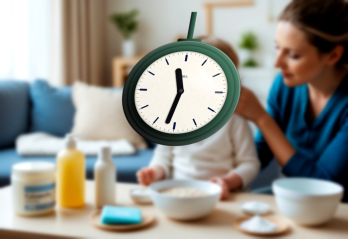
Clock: 11:32
